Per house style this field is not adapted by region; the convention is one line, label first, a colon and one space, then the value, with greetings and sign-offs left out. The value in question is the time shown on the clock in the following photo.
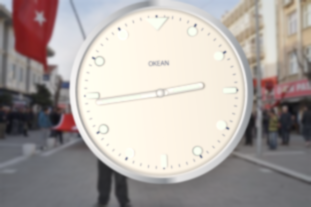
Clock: 2:44
